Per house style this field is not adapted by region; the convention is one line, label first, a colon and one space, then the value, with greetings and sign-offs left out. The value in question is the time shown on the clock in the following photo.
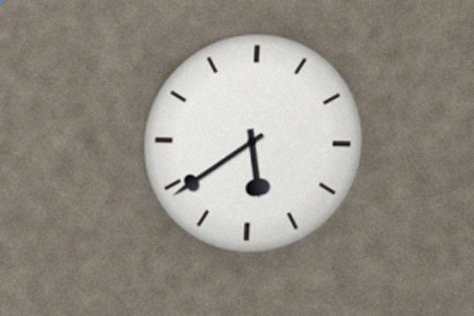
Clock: 5:39
